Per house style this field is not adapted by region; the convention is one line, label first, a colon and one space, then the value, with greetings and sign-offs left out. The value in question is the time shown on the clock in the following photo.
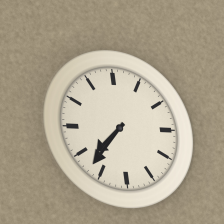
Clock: 7:37
